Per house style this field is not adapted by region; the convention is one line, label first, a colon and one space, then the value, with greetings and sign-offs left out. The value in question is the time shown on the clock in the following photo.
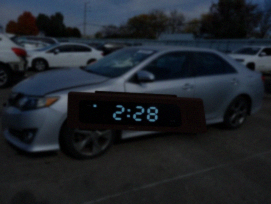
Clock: 2:28
